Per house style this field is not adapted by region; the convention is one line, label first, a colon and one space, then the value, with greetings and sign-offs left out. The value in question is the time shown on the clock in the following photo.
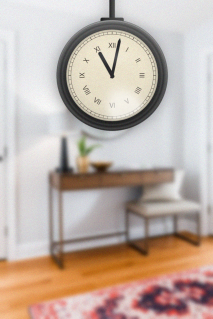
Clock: 11:02
